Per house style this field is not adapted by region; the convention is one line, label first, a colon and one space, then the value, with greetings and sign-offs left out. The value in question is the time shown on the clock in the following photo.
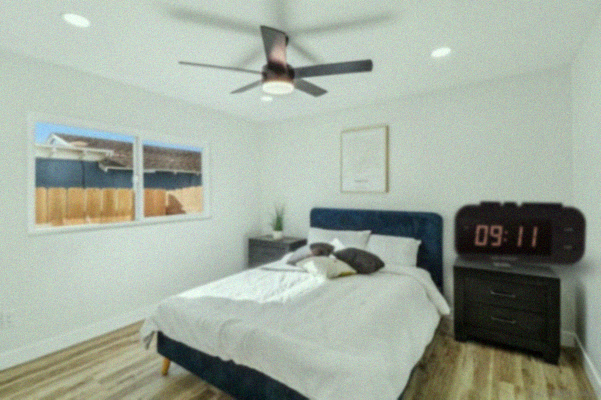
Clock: 9:11
